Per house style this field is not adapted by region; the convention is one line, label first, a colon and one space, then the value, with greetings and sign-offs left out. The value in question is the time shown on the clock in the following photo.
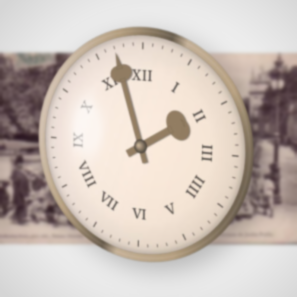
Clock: 1:57
